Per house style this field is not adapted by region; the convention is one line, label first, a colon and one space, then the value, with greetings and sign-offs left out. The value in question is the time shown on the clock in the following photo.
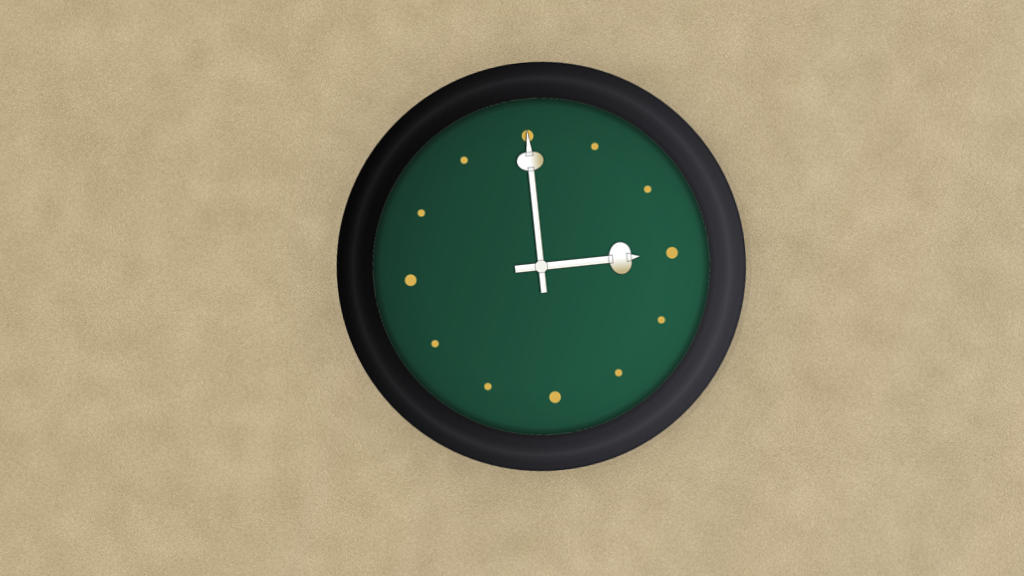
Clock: 3:00
